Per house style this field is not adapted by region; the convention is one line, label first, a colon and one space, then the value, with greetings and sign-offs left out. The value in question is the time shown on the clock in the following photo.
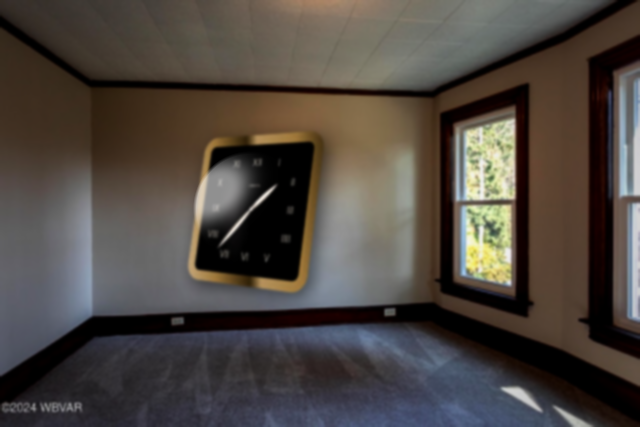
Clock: 1:37
